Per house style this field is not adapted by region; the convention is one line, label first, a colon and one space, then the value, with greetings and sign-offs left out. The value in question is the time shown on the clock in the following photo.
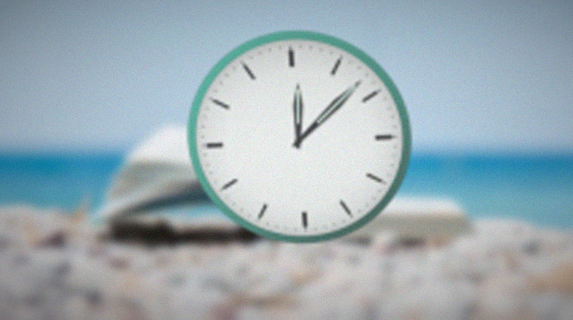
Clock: 12:08
